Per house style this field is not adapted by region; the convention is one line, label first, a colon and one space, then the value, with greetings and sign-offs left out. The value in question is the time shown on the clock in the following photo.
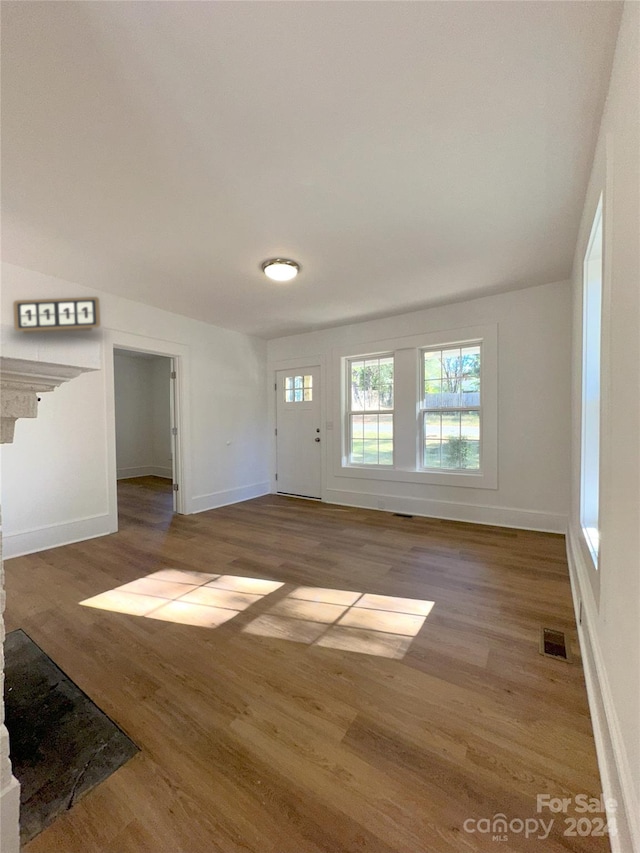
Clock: 11:11
